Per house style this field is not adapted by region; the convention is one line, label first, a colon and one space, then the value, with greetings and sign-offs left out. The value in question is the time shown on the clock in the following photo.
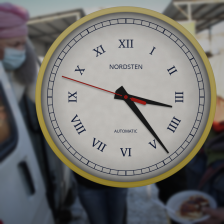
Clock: 3:23:48
